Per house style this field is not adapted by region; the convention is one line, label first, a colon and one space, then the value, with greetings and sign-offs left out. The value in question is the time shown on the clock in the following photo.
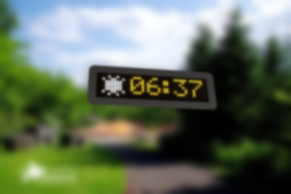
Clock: 6:37
